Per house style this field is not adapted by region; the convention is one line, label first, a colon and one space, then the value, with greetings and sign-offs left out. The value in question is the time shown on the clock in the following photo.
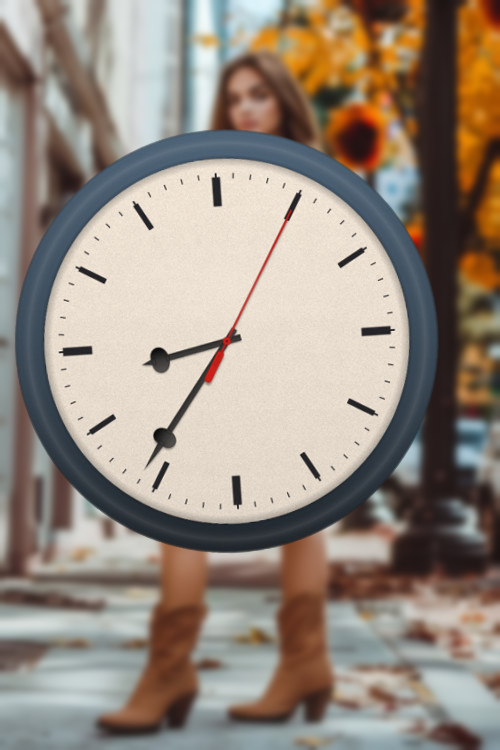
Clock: 8:36:05
